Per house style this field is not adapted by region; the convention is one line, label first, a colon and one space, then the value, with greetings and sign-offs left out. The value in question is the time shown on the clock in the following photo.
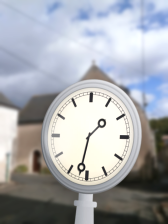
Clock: 1:32
